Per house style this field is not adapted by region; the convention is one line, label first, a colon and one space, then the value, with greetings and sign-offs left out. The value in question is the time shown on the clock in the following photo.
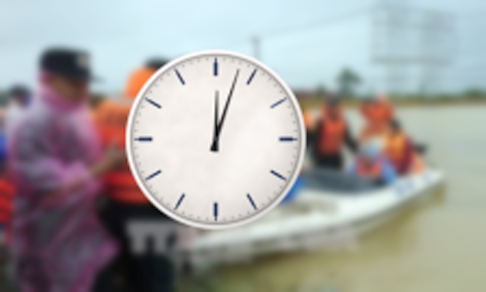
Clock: 12:03
